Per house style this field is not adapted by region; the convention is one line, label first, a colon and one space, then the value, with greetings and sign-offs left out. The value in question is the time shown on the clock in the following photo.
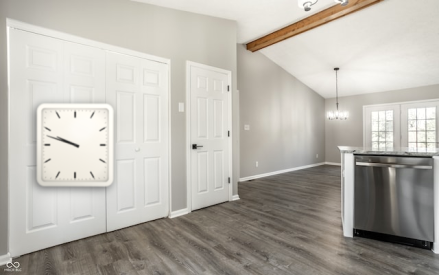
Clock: 9:48
